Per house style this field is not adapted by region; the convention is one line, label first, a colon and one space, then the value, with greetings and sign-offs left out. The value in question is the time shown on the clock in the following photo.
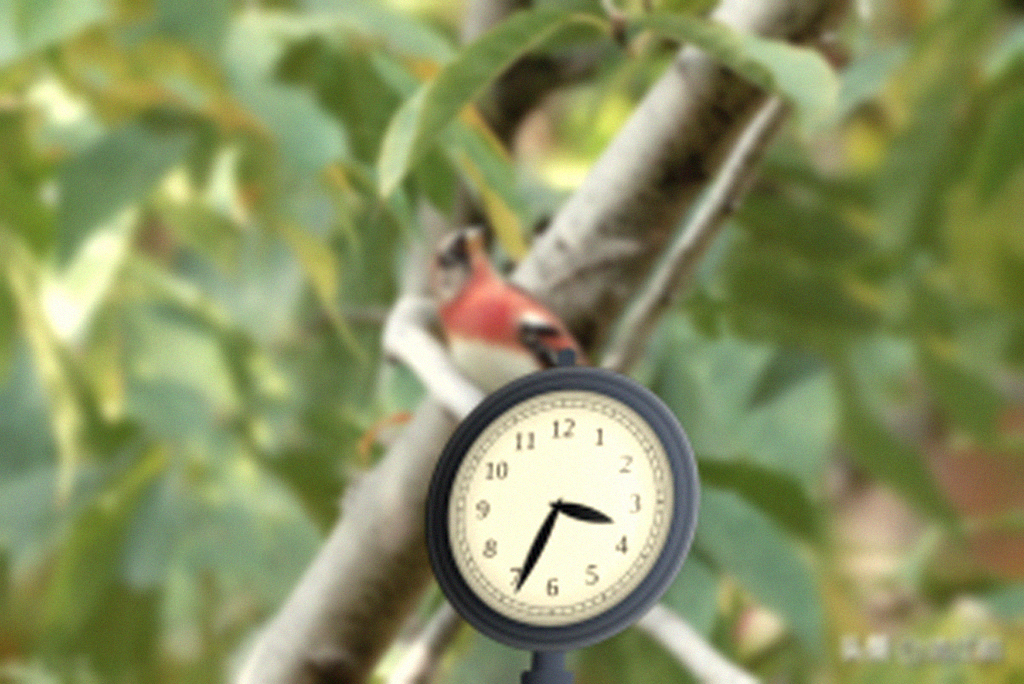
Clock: 3:34
